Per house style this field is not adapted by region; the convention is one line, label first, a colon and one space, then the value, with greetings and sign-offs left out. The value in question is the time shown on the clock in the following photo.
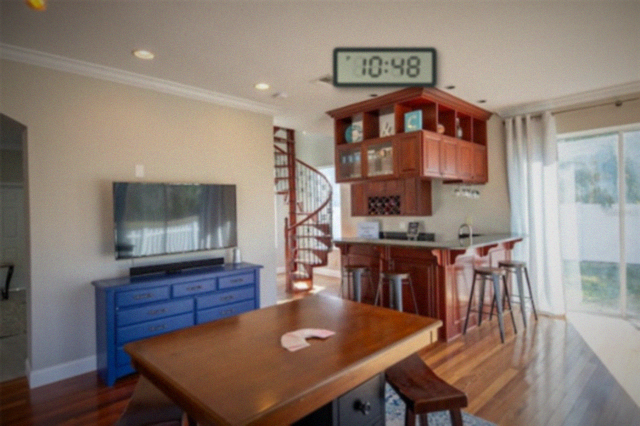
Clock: 10:48
